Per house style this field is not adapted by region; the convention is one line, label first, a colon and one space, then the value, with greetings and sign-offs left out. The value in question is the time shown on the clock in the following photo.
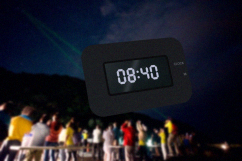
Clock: 8:40
